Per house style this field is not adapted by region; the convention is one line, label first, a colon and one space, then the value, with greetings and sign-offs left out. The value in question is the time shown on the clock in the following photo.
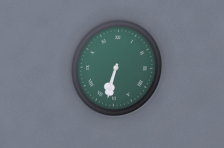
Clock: 6:32
